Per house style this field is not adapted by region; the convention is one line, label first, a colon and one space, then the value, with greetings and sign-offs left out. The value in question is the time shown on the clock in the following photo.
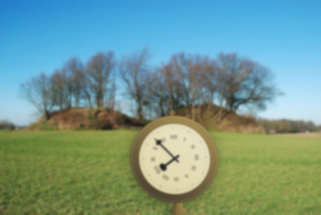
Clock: 7:53
